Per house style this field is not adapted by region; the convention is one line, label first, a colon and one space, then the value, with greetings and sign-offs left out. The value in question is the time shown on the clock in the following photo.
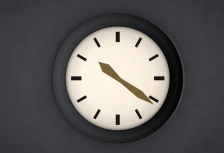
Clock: 10:21
